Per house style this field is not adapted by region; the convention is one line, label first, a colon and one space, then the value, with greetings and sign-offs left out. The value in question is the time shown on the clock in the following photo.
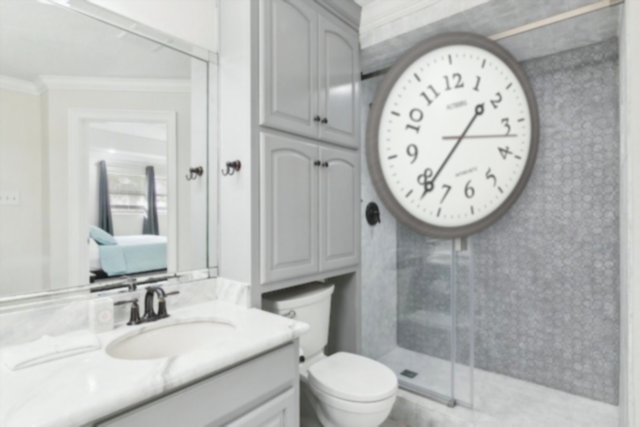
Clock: 1:38:17
